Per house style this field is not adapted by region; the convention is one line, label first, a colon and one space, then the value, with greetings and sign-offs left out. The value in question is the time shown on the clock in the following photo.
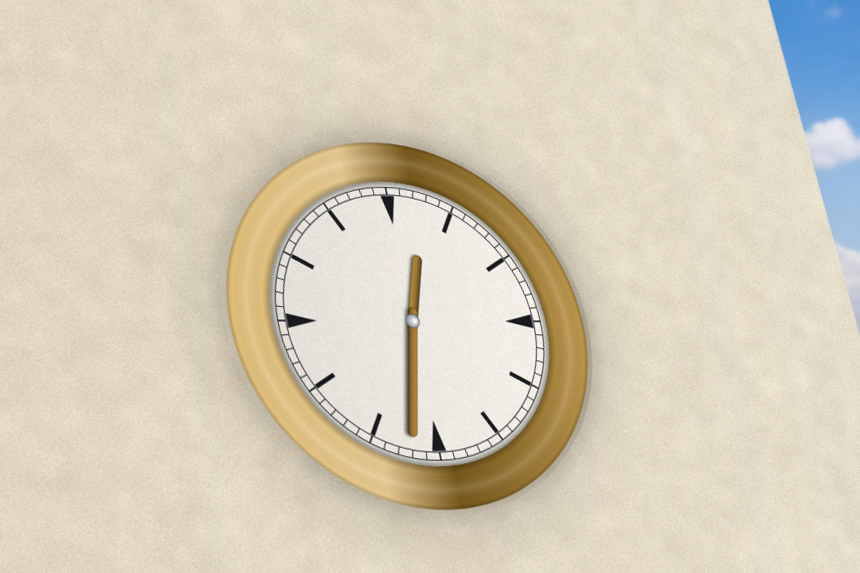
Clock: 12:32
